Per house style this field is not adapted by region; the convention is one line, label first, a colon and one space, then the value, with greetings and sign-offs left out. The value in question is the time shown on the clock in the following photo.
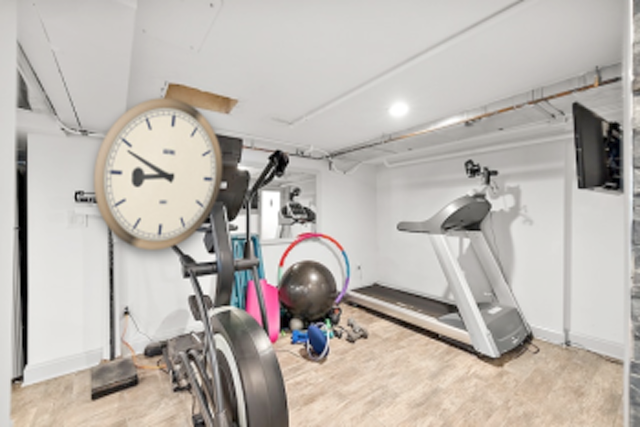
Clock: 8:49
